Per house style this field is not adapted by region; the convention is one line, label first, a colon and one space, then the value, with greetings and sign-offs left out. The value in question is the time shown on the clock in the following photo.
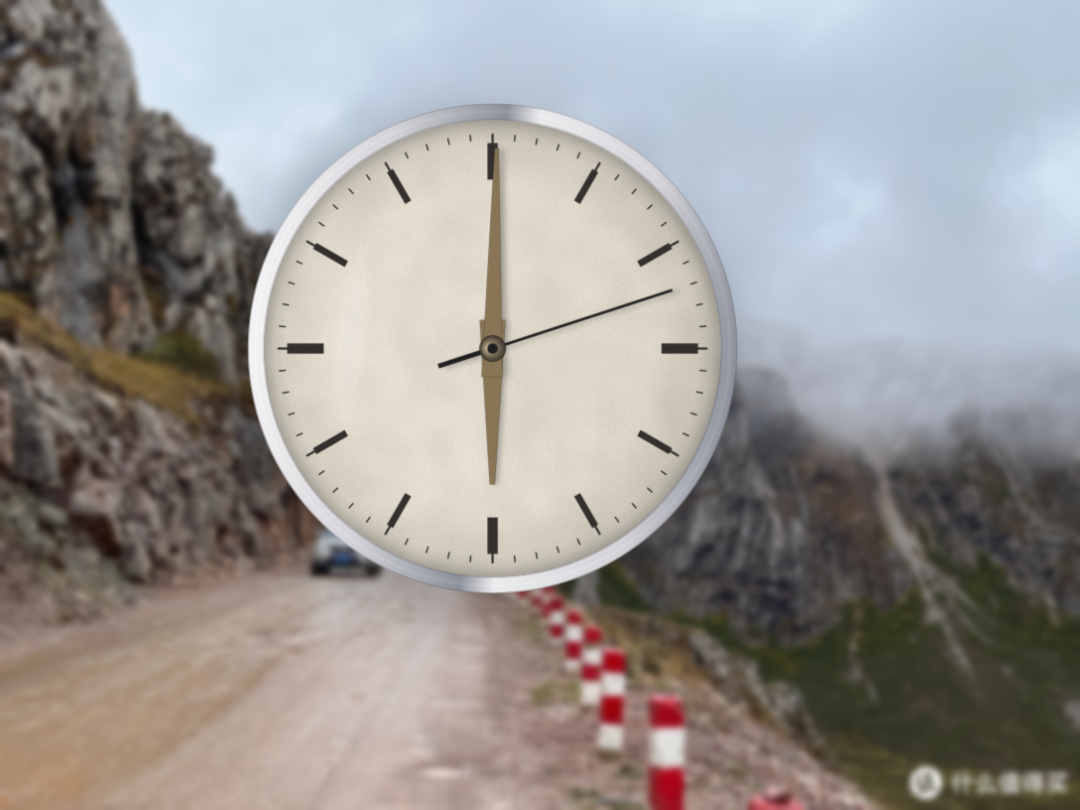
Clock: 6:00:12
